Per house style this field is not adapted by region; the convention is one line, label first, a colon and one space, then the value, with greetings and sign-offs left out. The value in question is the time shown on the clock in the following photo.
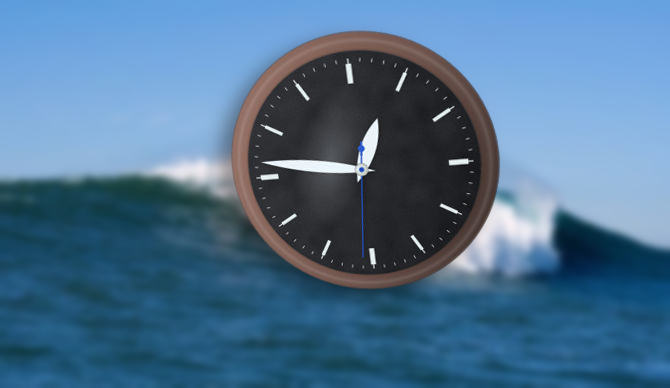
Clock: 12:46:31
